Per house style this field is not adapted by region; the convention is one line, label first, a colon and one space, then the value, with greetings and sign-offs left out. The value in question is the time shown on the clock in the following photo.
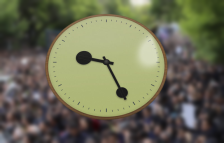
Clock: 9:26
